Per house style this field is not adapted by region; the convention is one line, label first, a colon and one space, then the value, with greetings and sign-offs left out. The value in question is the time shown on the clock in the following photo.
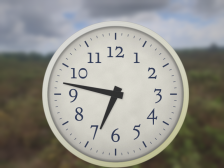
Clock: 6:47
